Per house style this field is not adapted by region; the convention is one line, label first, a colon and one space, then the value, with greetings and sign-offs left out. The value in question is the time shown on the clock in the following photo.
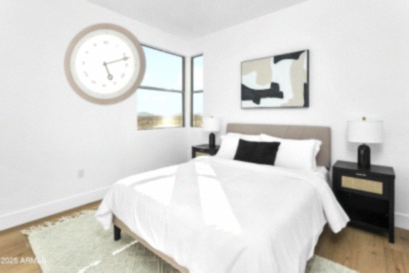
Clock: 5:12
